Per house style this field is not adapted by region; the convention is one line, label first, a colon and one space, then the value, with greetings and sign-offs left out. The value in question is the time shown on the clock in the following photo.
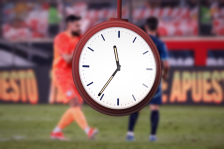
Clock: 11:36
